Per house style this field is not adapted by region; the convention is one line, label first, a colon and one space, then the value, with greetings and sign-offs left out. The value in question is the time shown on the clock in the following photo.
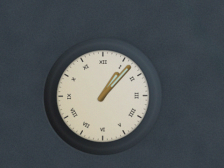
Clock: 1:07
